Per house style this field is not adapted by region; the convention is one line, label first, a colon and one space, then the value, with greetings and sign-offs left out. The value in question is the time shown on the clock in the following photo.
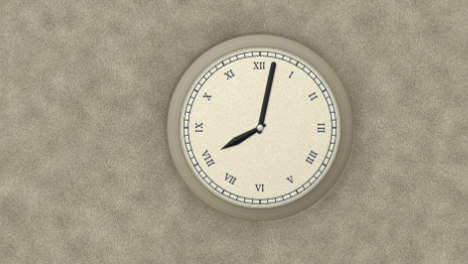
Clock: 8:02
